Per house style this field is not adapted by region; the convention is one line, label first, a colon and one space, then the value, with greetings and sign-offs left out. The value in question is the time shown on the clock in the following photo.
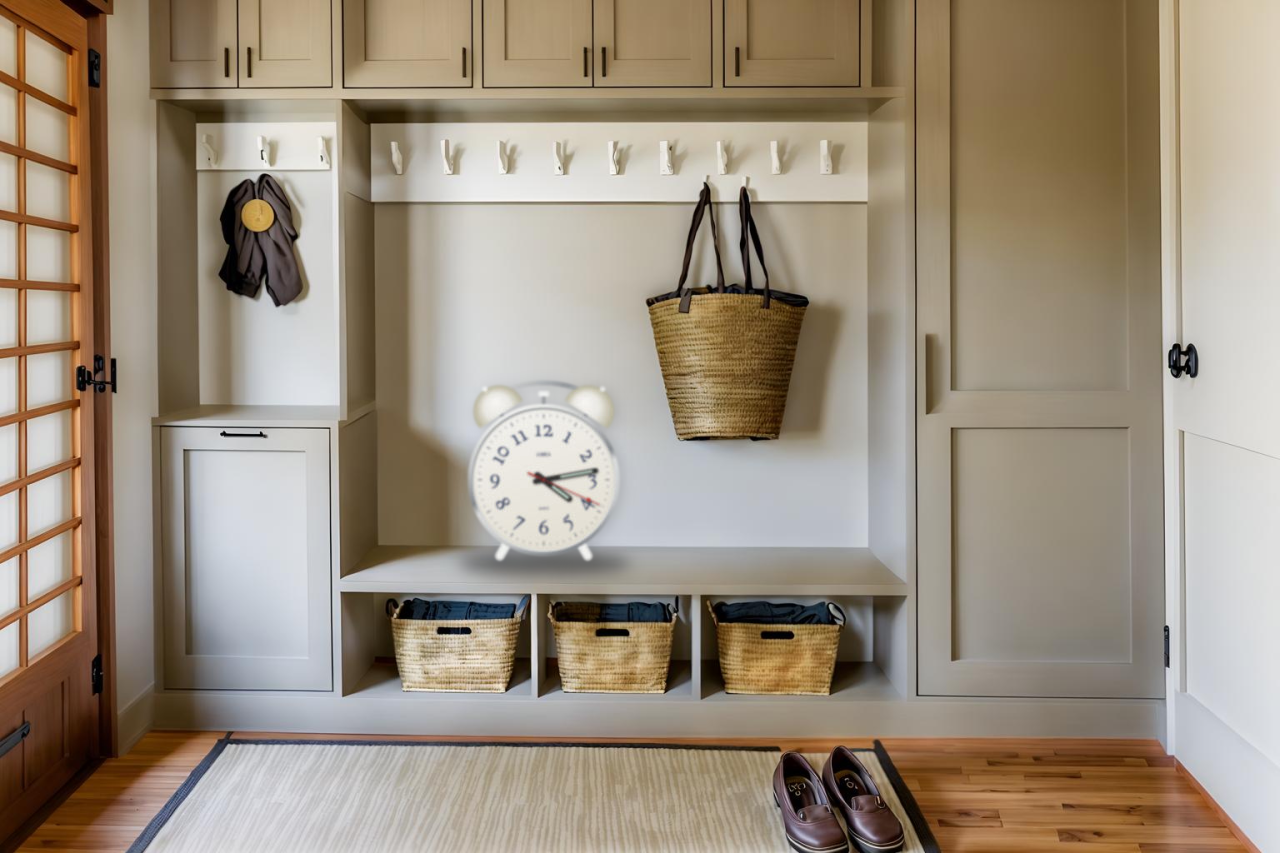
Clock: 4:13:19
